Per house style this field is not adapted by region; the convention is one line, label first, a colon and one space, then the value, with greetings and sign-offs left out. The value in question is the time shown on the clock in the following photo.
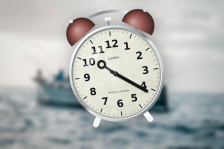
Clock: 10:21
